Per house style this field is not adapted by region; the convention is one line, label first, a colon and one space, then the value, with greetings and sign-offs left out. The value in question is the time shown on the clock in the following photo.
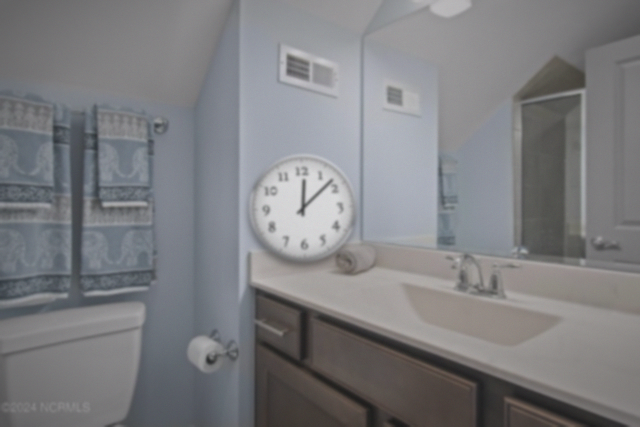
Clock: 12:08
